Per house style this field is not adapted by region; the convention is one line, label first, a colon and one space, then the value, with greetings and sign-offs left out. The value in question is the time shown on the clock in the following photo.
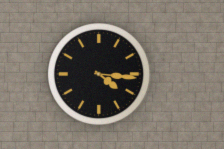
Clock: 4:16
